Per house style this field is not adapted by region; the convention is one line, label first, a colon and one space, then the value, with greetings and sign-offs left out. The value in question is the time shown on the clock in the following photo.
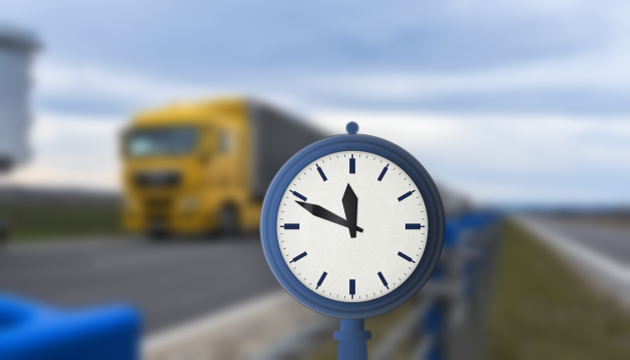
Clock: 11:49
